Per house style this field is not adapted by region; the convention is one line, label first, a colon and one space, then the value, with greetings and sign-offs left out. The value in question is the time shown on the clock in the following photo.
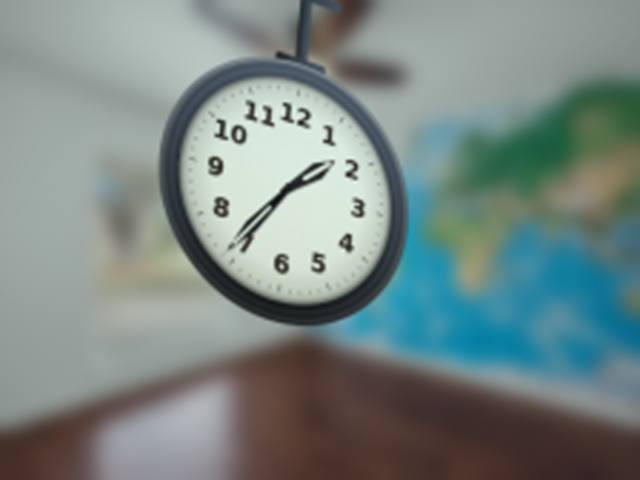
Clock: 1:36
